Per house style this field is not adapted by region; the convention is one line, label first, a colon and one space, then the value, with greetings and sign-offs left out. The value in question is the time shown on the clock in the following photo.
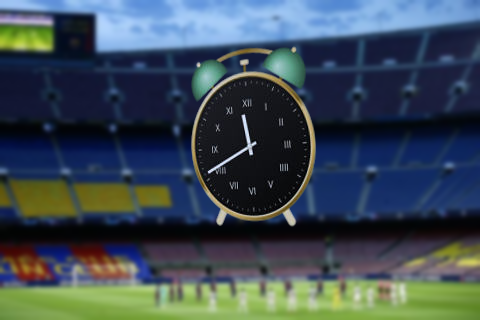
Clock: 11:41
